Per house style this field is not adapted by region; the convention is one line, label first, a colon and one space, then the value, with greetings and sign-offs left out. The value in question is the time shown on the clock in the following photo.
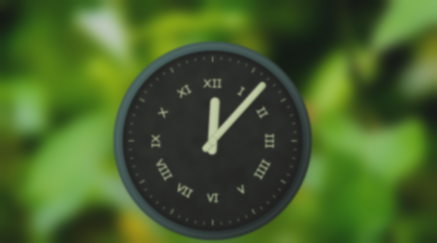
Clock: 12:07
